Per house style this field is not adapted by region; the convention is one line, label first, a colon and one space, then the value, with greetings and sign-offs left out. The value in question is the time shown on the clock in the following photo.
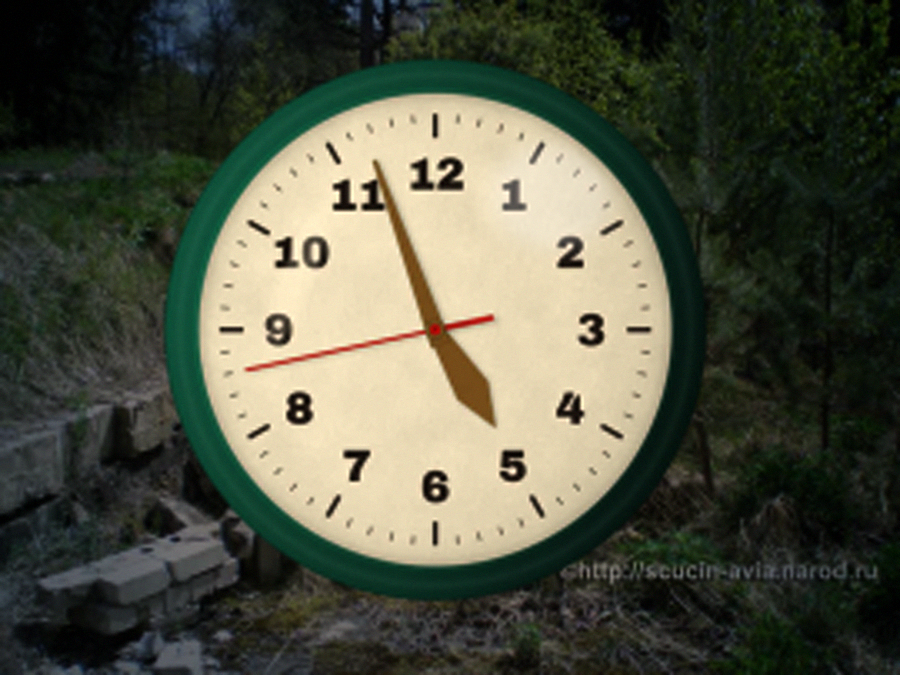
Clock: 4:56:43
